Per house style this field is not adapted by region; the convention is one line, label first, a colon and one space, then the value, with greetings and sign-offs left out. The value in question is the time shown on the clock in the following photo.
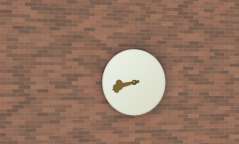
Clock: 8:42
